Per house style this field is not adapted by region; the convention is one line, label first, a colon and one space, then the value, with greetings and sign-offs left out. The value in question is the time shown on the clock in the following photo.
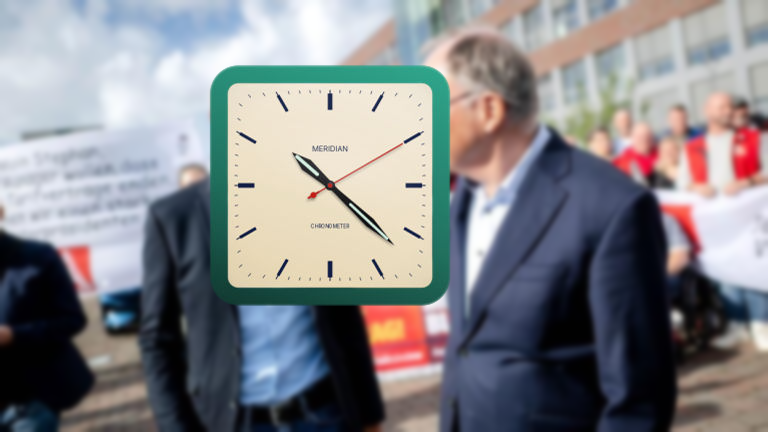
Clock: 10:22:10
